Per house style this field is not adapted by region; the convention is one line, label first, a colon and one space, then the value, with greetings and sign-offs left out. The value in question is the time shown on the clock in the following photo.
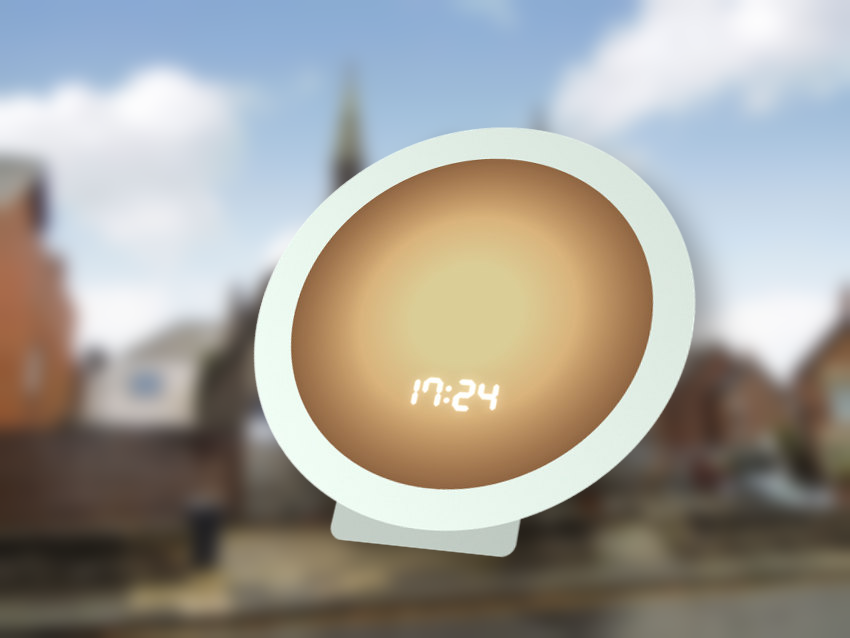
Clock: 17:24
